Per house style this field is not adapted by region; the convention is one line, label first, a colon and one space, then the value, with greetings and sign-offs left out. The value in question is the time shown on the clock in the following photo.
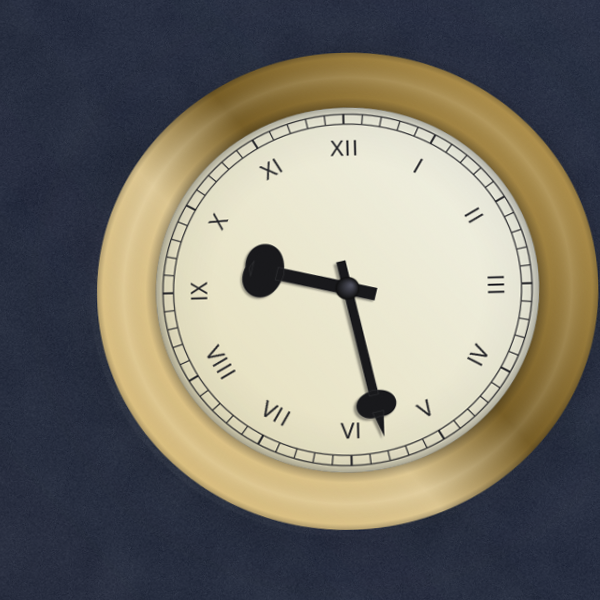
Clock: 9:28
